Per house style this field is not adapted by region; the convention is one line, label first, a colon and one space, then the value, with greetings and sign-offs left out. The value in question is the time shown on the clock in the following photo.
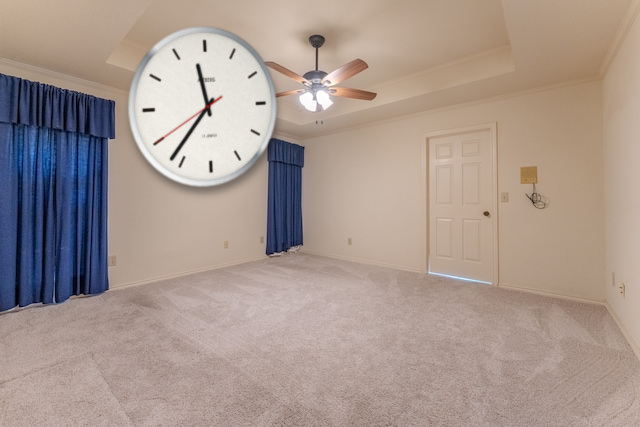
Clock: 11:36:40
